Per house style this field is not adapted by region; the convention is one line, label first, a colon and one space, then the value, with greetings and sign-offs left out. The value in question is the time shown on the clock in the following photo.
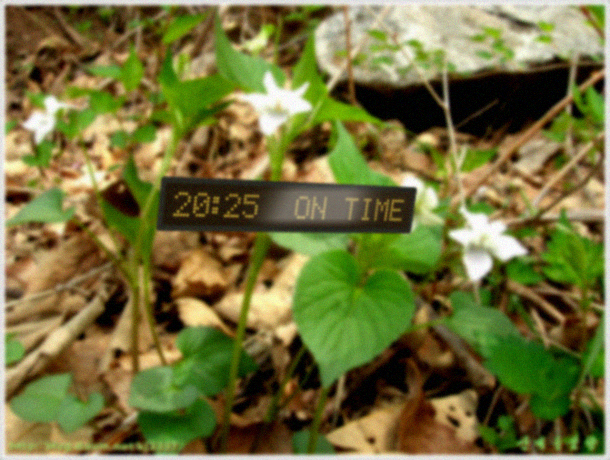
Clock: 20:25
